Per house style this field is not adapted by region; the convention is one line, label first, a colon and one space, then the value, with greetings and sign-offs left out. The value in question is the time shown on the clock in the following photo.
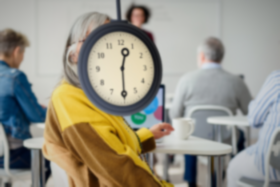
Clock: 12:30
